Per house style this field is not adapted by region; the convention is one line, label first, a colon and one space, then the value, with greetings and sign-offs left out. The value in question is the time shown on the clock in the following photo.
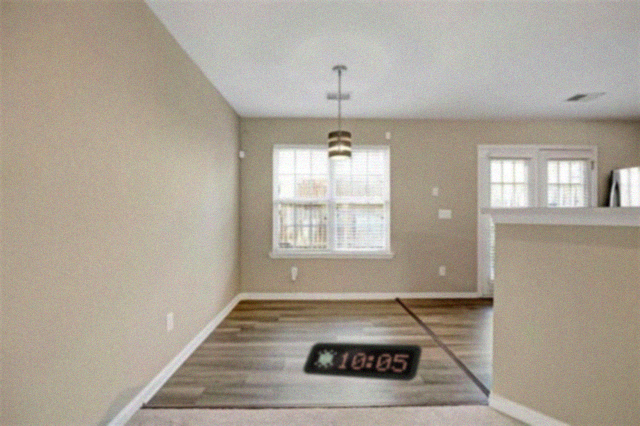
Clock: 10:05
